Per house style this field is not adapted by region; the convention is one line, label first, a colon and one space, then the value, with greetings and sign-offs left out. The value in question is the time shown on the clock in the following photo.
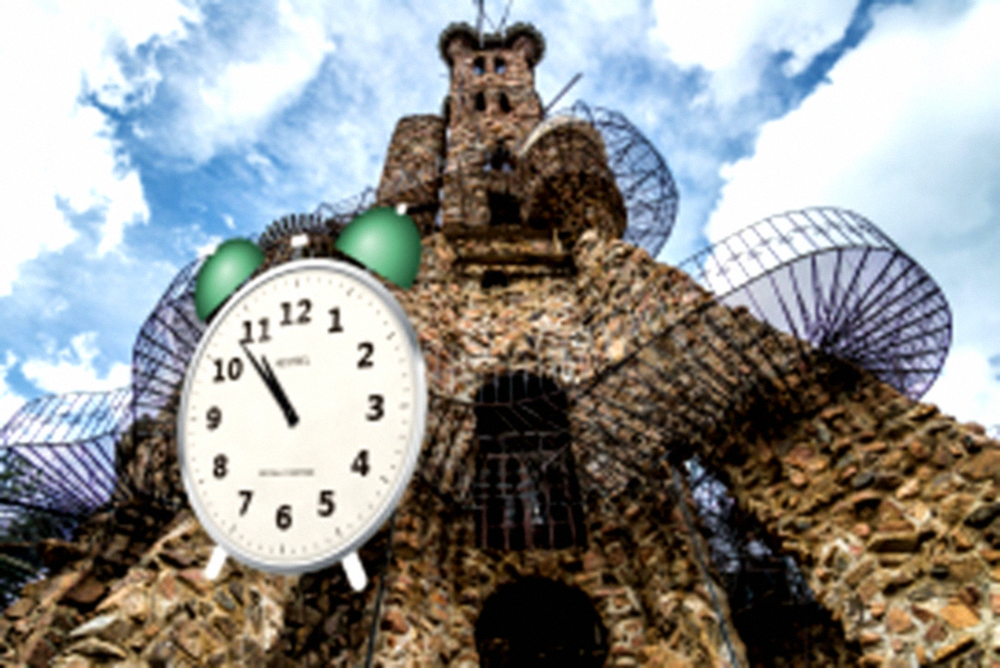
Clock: 10:53
